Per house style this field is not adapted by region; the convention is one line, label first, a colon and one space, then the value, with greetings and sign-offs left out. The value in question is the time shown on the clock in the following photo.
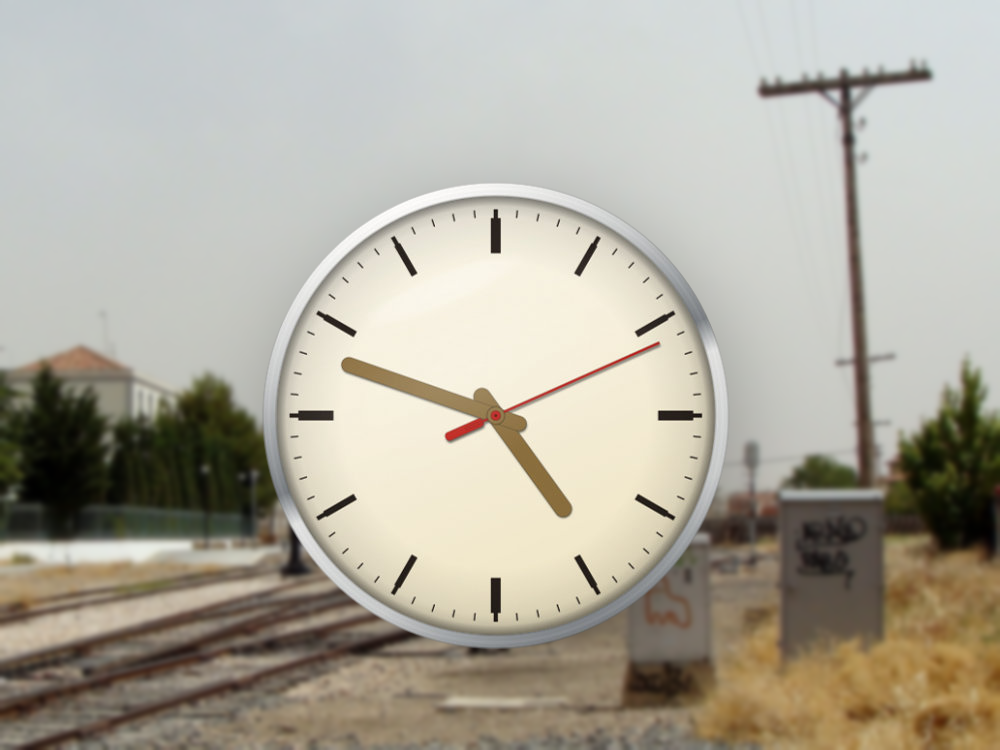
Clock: 4:48:11
